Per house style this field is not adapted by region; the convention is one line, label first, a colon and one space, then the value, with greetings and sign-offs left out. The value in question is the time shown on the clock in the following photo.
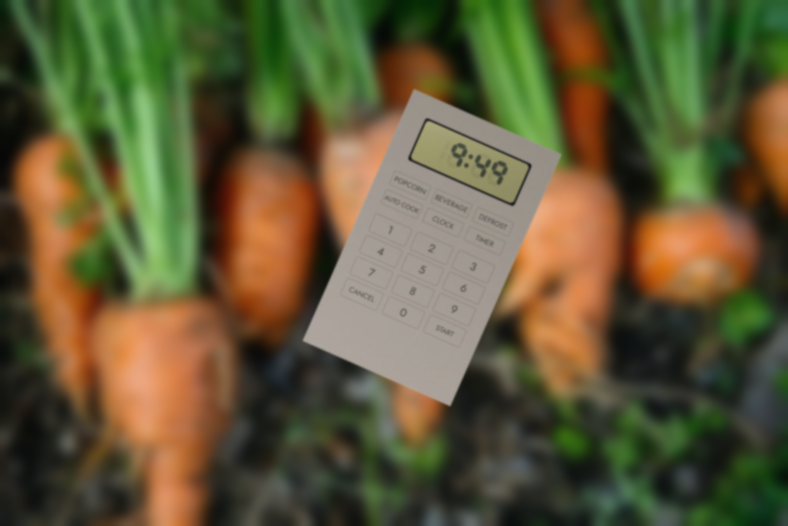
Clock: 9:49
